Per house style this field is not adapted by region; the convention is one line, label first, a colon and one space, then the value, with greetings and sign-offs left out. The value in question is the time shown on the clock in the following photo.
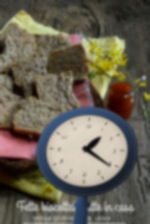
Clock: 1:21
